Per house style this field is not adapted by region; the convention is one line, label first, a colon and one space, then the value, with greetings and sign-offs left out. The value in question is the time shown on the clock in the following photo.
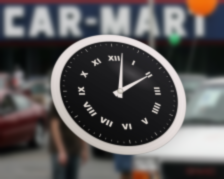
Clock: 2:02
